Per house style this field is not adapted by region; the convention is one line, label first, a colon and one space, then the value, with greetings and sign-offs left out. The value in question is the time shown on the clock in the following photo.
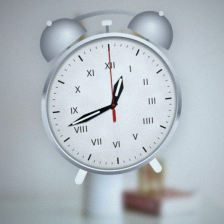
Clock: 12:42:00
